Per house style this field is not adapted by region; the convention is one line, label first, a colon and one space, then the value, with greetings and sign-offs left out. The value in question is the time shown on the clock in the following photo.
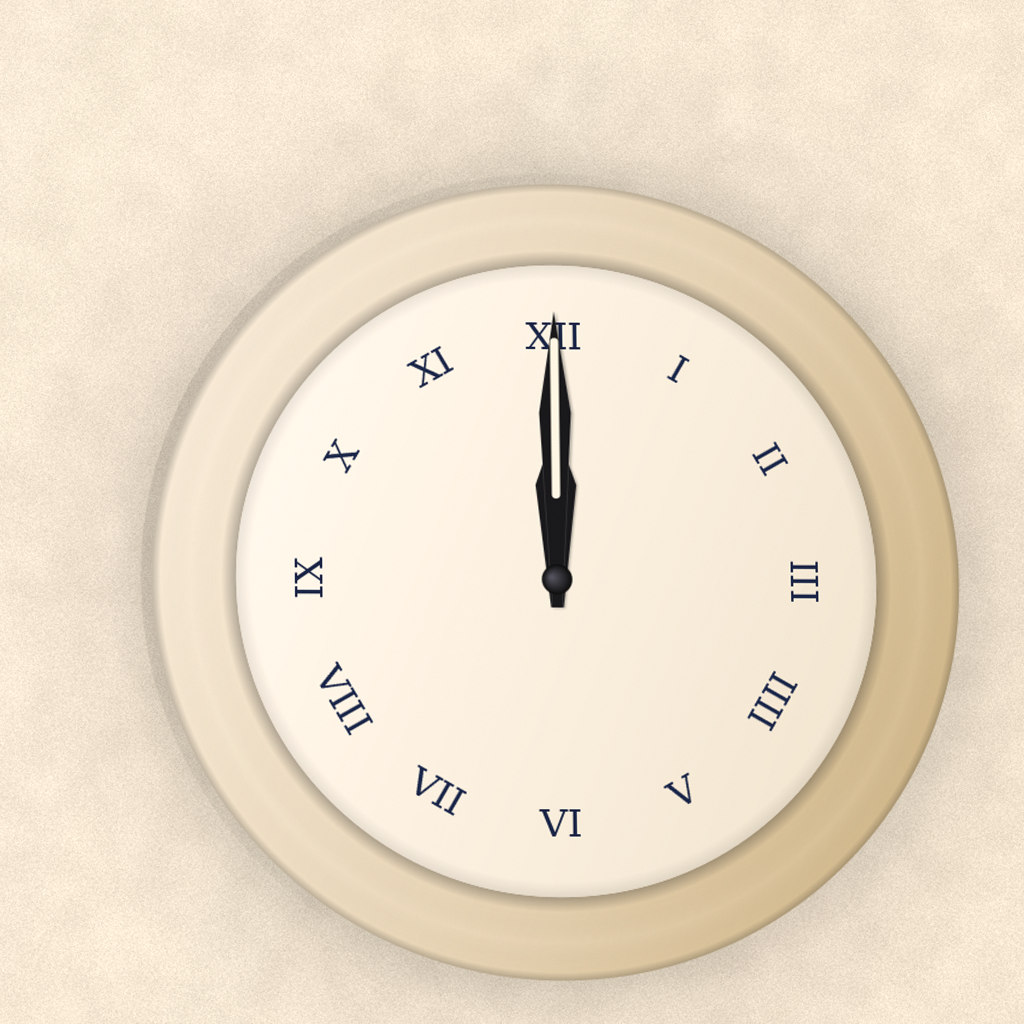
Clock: 12:00
